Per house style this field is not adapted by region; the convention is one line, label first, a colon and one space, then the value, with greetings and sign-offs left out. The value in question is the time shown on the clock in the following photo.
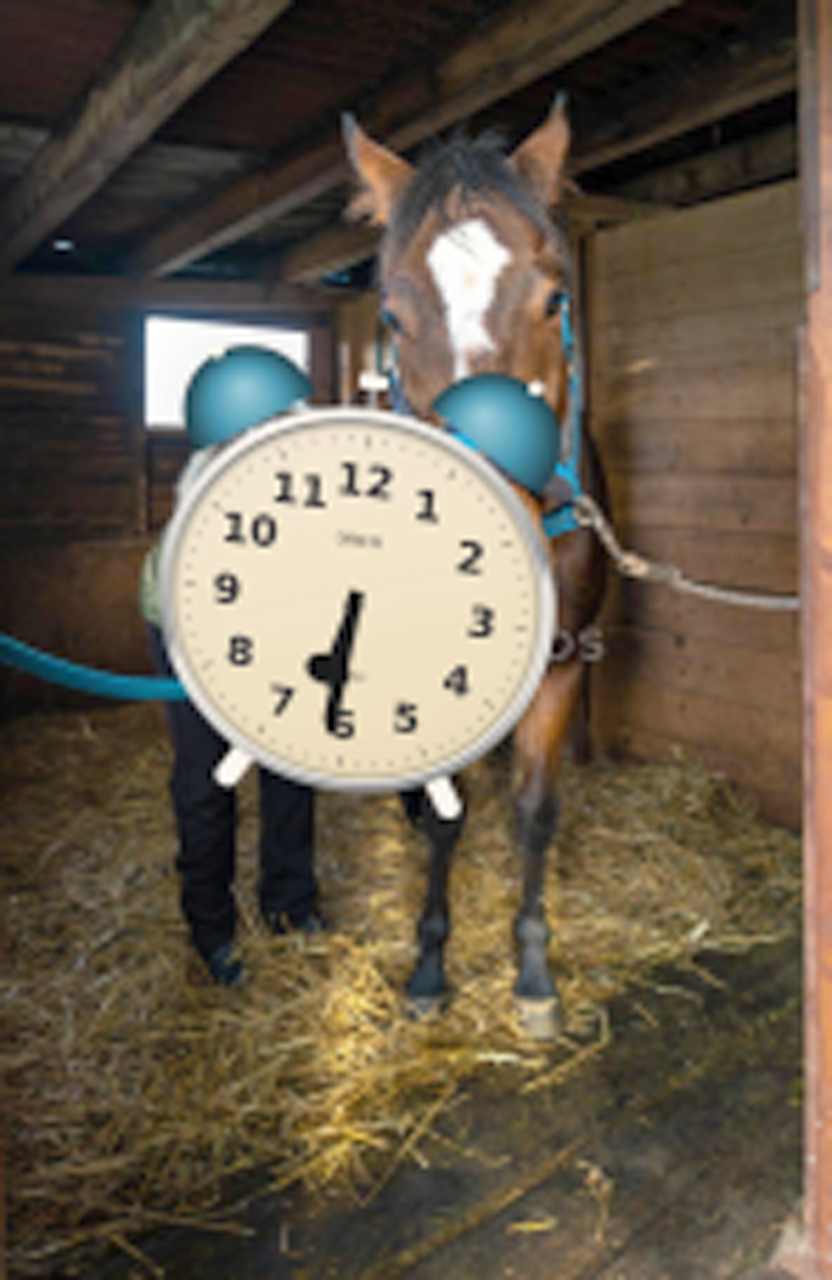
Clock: 6:31
